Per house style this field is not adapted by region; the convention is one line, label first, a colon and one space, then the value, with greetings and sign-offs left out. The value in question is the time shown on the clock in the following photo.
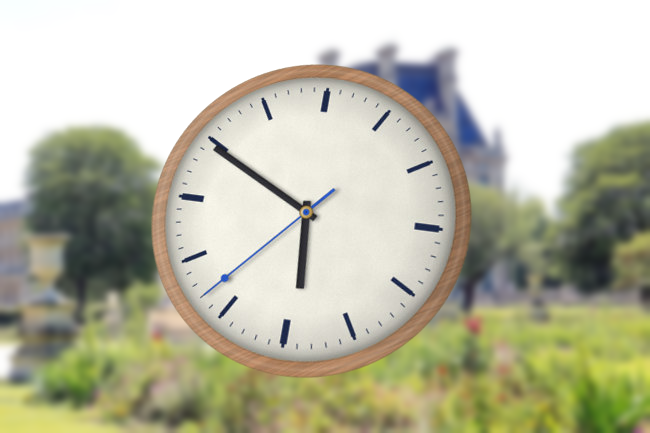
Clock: 5:49:37
